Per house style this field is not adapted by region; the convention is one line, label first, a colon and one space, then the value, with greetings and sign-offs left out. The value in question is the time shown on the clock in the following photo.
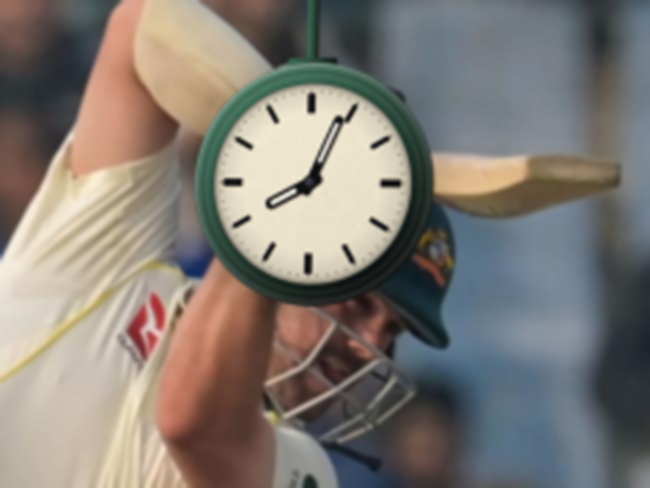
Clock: 8:04
